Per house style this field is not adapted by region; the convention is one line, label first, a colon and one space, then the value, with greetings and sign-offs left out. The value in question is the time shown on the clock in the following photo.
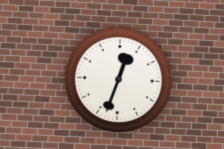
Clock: 12:33
